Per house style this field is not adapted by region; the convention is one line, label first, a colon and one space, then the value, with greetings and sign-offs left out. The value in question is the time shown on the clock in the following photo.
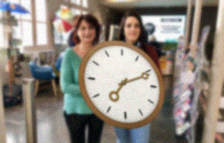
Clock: 7:11
